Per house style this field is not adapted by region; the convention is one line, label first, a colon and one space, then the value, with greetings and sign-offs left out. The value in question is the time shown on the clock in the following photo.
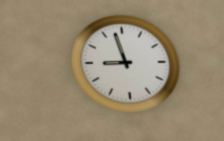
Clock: 8:58
